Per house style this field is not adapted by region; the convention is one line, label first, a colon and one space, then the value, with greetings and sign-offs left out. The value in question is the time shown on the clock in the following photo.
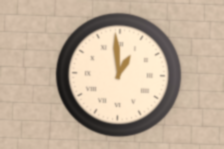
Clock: 12:59
